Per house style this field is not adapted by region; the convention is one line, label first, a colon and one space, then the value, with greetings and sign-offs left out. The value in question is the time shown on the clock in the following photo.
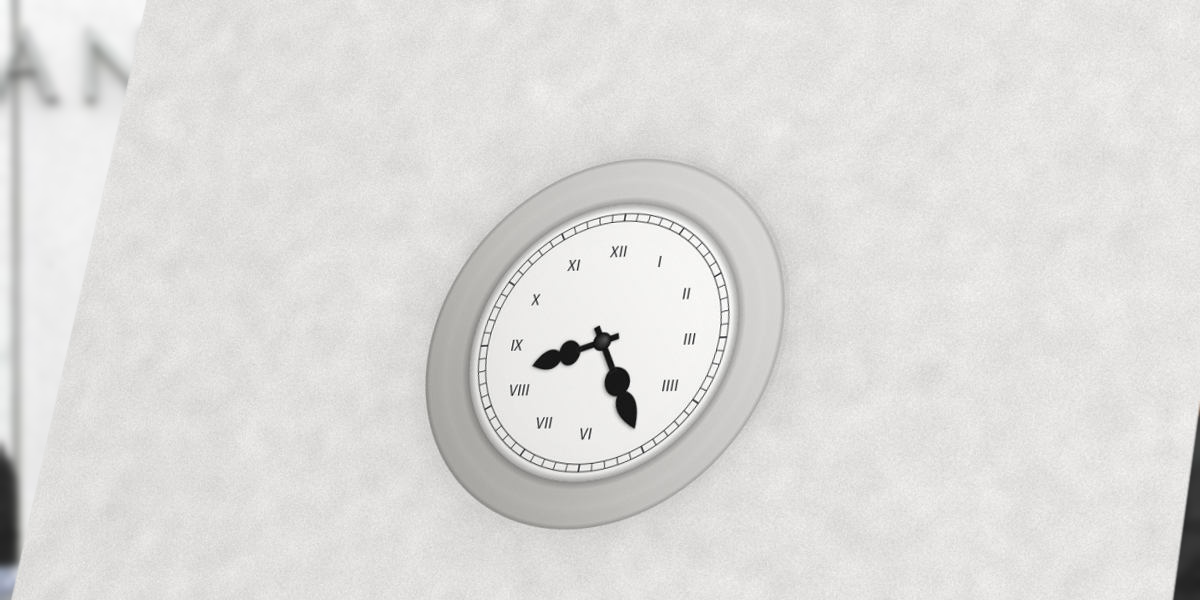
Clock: 8:25
